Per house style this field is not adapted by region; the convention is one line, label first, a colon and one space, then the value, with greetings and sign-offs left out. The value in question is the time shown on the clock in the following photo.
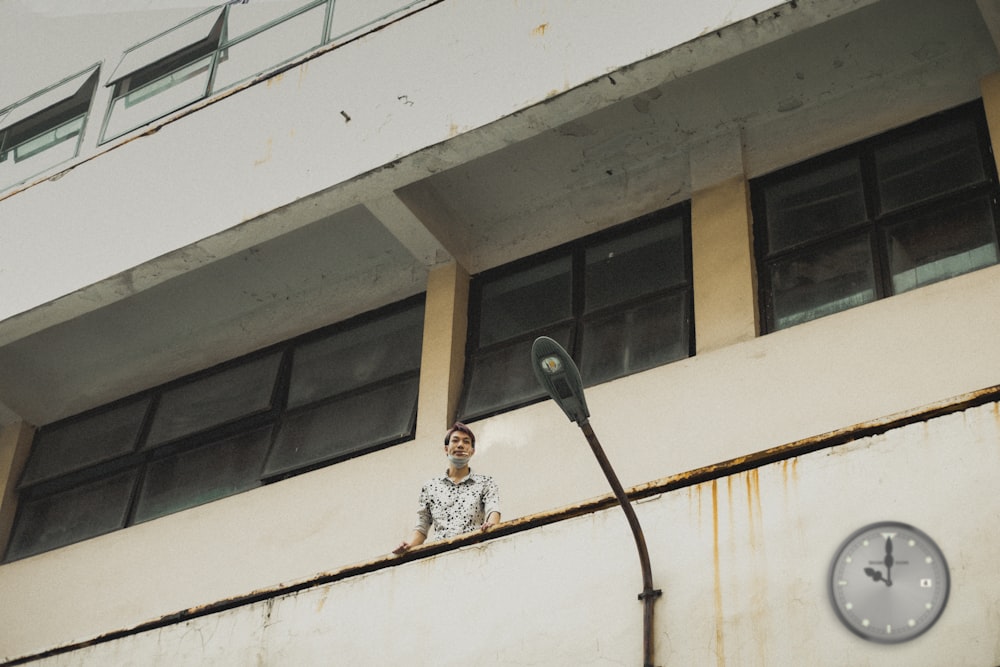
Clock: 10:00
